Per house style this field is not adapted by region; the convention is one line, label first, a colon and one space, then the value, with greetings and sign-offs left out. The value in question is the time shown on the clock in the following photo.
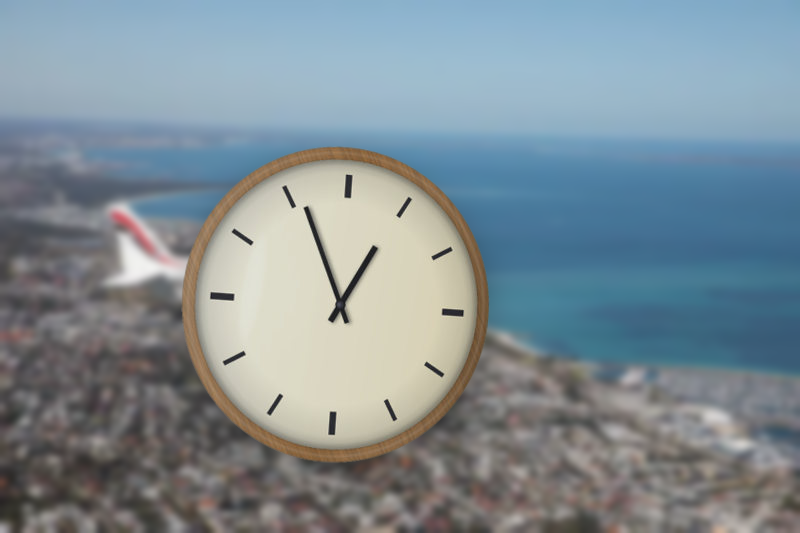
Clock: 12:56
